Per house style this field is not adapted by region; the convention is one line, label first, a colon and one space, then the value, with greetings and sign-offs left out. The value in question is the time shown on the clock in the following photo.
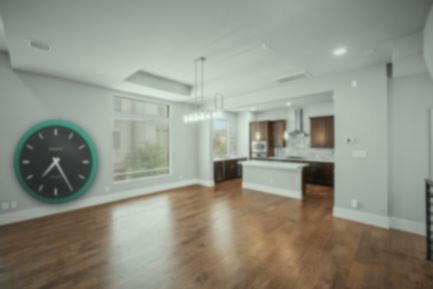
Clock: 7:25
